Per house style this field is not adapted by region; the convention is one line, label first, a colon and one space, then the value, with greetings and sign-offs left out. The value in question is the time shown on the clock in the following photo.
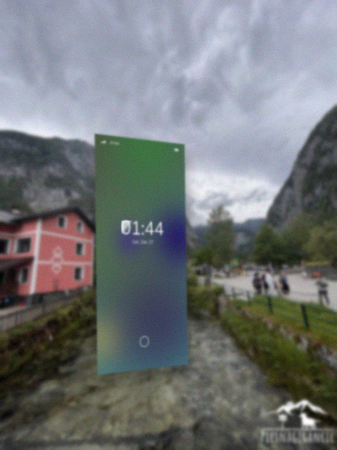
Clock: 1:44
